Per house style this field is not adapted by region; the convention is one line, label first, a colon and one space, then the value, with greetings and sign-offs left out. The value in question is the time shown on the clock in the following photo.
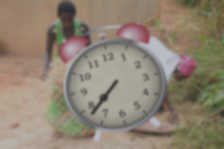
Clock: 7:38
